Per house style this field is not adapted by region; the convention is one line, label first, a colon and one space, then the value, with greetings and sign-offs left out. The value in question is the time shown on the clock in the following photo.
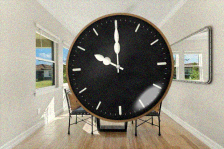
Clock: 10:00
